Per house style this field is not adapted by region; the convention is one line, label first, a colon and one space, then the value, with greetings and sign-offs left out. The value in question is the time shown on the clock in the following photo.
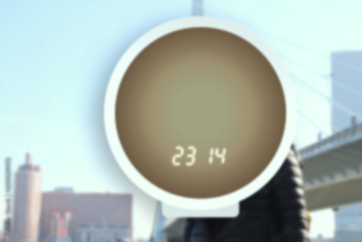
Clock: 23:14
